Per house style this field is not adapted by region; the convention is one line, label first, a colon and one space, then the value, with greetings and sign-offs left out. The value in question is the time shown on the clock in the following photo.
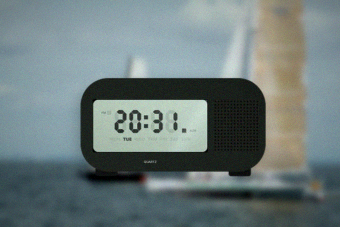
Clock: 20:31
